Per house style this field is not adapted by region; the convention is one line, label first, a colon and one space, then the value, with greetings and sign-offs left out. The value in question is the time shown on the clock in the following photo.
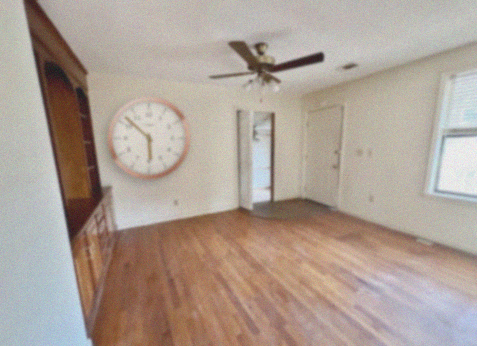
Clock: 5:52
